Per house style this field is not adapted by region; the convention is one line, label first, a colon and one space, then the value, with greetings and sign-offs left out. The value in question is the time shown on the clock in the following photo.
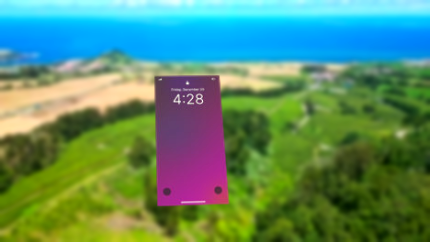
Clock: 4:28
